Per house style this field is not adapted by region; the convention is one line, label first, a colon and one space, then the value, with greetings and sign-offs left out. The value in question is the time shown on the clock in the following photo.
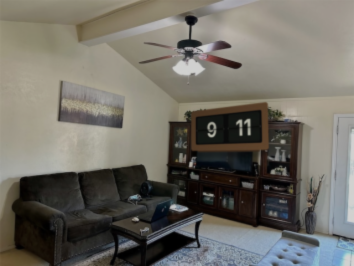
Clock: 9:11
